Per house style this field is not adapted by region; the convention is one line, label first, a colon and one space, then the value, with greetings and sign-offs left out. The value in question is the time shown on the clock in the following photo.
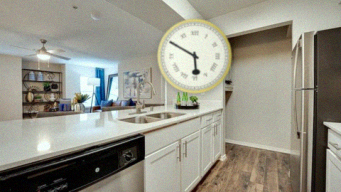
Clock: 5:50
